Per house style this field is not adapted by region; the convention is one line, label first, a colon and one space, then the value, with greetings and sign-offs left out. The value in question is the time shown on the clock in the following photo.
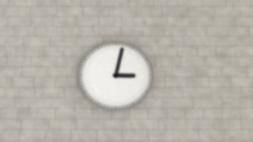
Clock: 3:02
